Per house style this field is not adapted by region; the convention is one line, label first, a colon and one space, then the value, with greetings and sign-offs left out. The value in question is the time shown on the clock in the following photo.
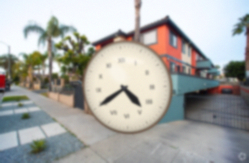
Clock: 4:40
